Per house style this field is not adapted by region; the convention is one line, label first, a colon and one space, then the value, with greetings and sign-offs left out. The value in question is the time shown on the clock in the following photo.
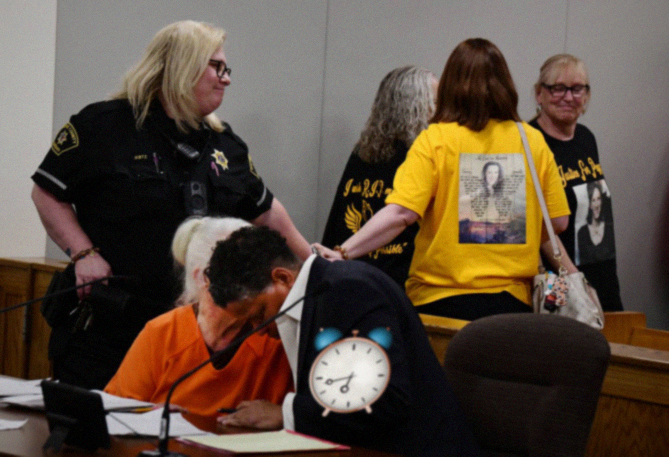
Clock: 6:43
